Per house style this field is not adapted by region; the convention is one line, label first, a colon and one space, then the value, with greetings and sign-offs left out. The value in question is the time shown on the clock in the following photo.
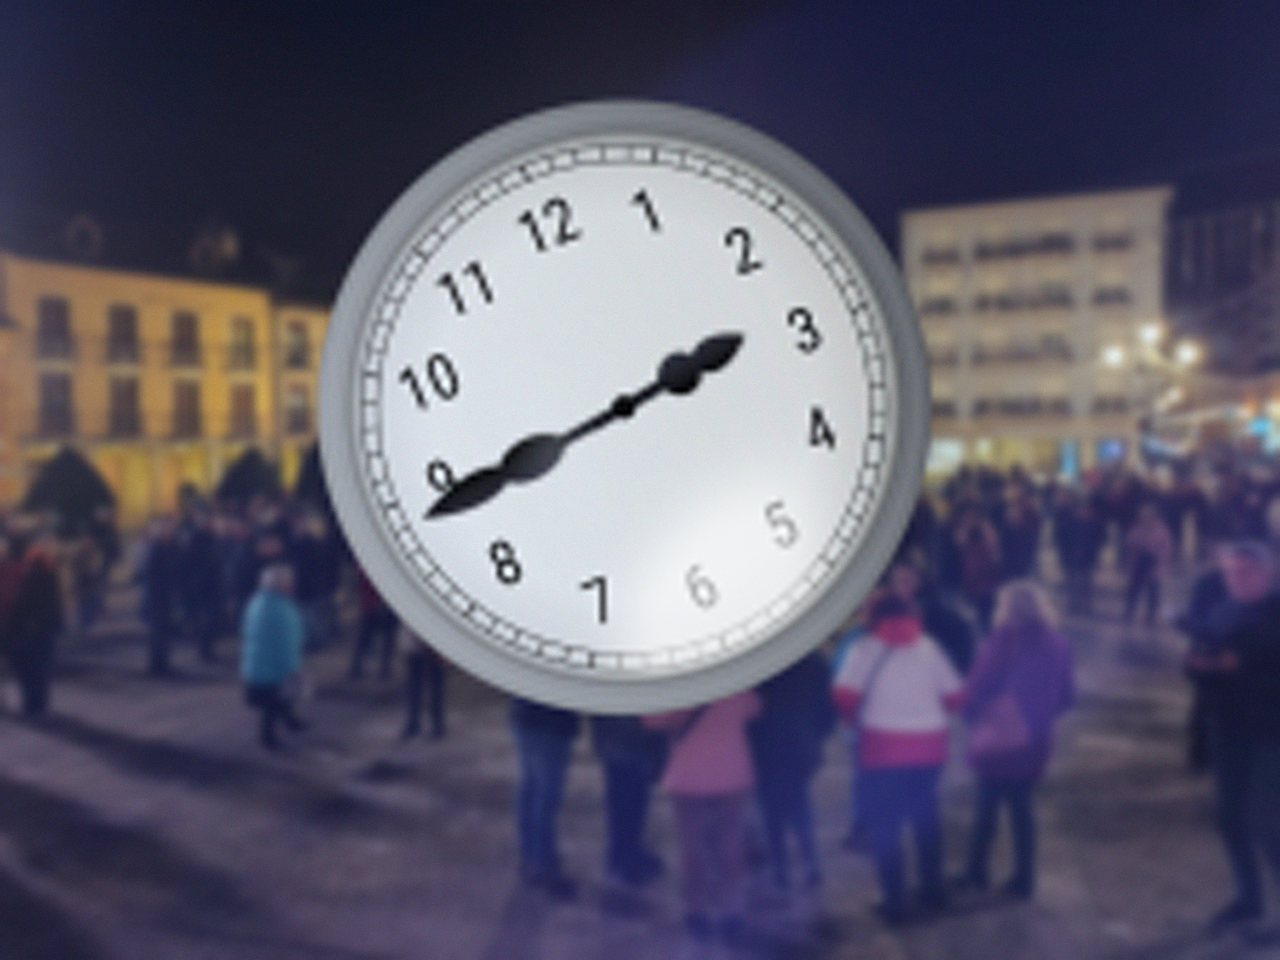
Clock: 2:44
